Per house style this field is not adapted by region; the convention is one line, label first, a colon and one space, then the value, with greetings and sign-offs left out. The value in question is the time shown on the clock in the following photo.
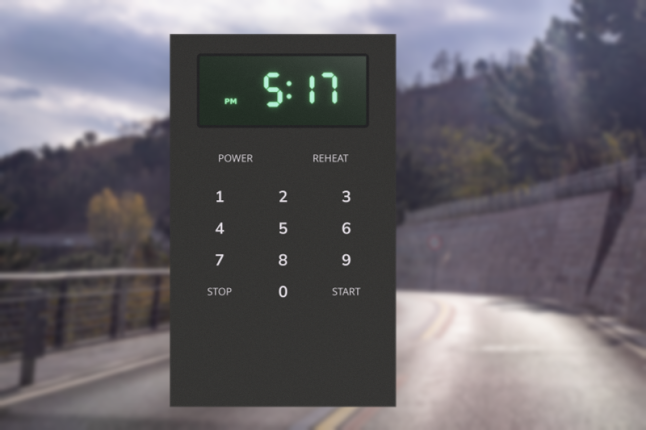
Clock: 5:17
